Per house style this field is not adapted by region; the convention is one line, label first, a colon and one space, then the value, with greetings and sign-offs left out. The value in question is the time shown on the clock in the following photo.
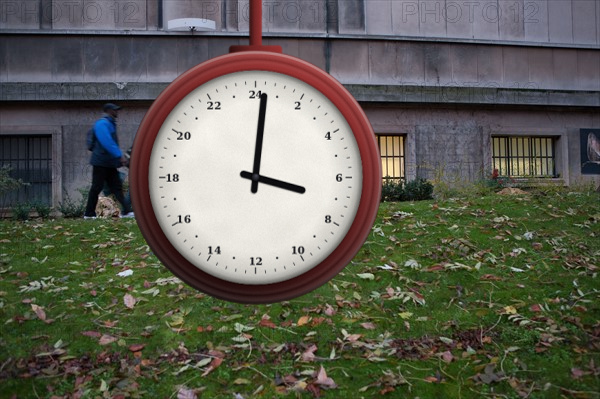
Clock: 7:01
